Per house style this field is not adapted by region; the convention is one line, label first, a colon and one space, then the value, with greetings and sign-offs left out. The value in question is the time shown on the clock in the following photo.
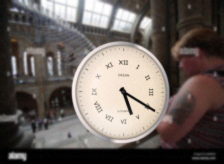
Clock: 5:20
